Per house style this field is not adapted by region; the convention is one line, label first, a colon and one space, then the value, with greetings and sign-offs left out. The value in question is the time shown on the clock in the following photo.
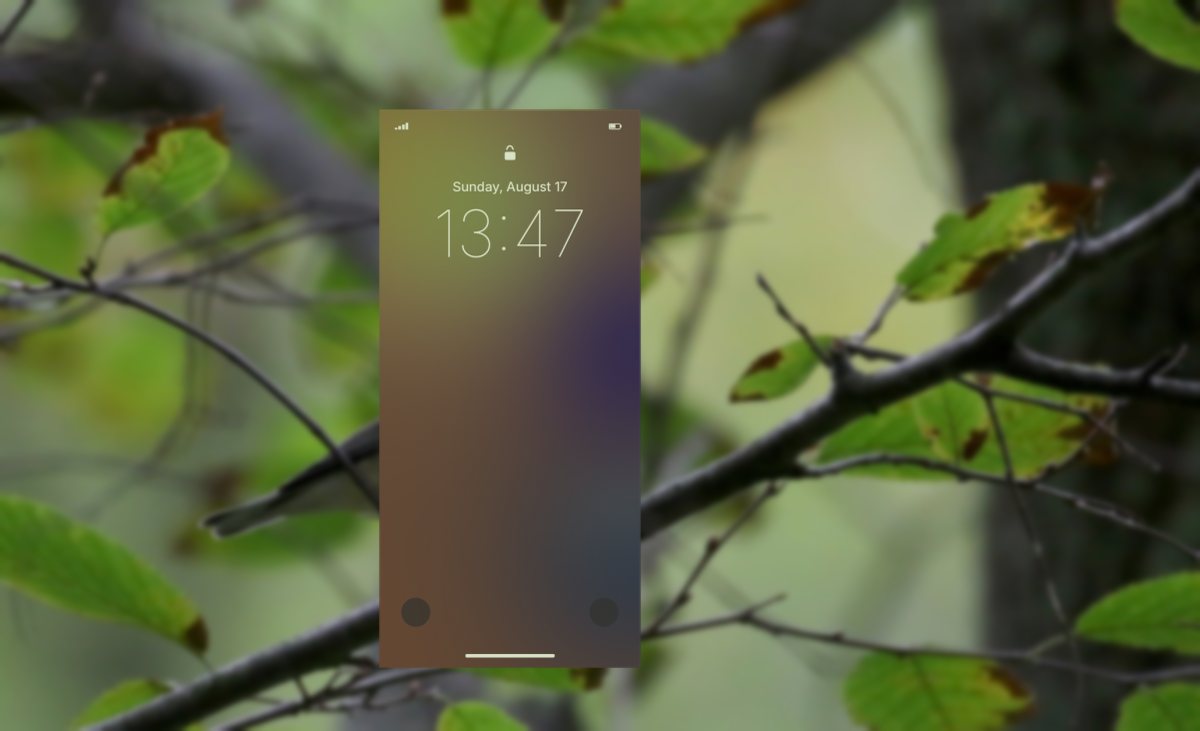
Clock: 13:47
